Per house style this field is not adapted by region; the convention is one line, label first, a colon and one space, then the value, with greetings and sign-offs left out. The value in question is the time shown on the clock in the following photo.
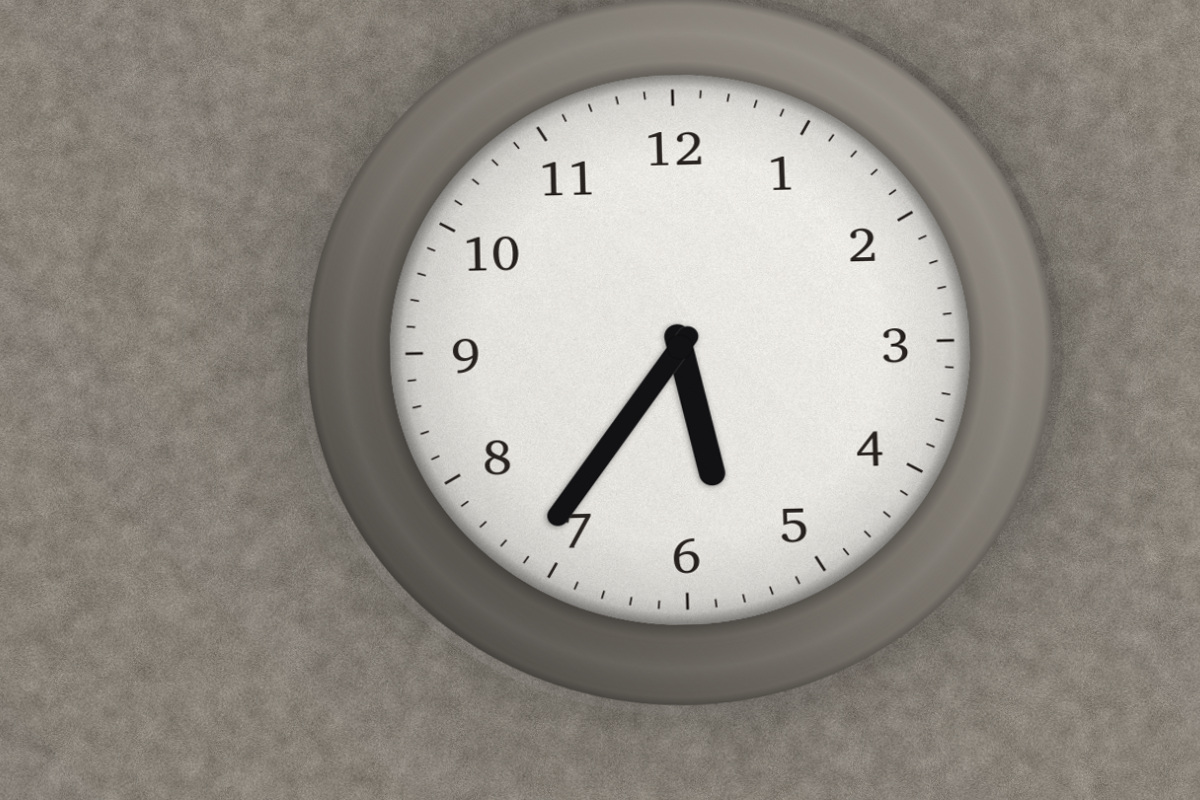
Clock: 5:36
